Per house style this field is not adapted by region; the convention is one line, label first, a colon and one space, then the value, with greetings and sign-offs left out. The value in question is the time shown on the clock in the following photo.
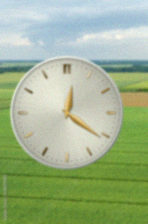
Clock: 12:21
